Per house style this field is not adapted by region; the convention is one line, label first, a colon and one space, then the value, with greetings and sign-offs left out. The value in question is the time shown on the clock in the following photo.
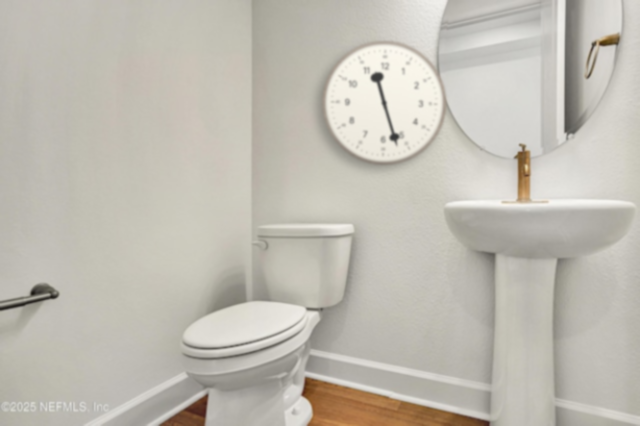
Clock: 11:27
